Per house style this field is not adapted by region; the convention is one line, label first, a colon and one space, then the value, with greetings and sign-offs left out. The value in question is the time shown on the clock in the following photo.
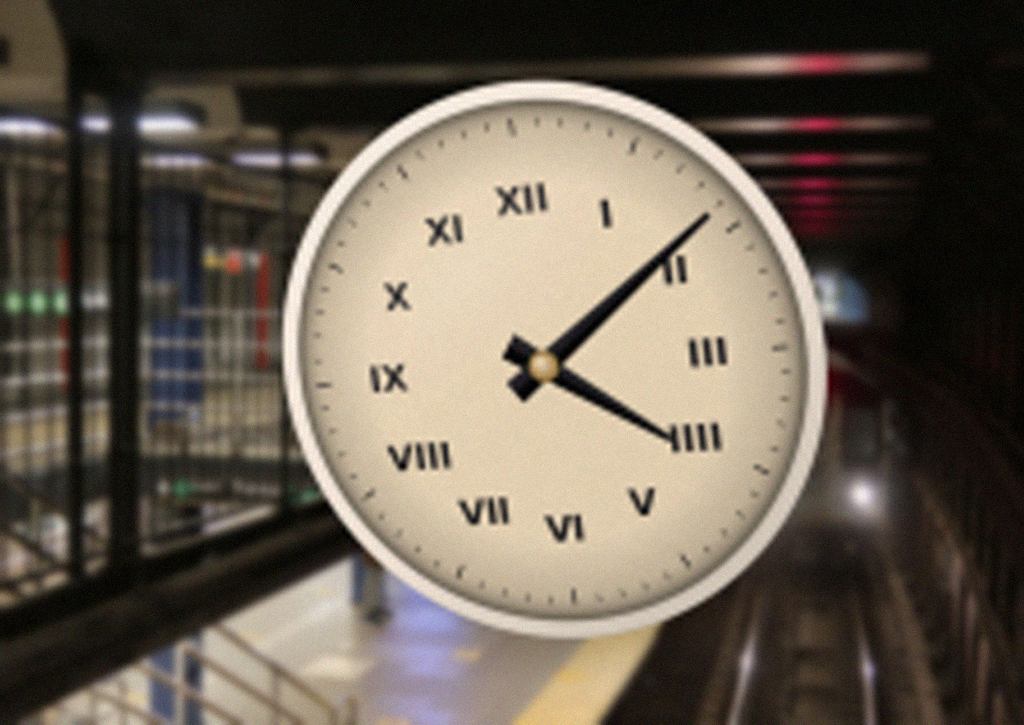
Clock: 4:09
